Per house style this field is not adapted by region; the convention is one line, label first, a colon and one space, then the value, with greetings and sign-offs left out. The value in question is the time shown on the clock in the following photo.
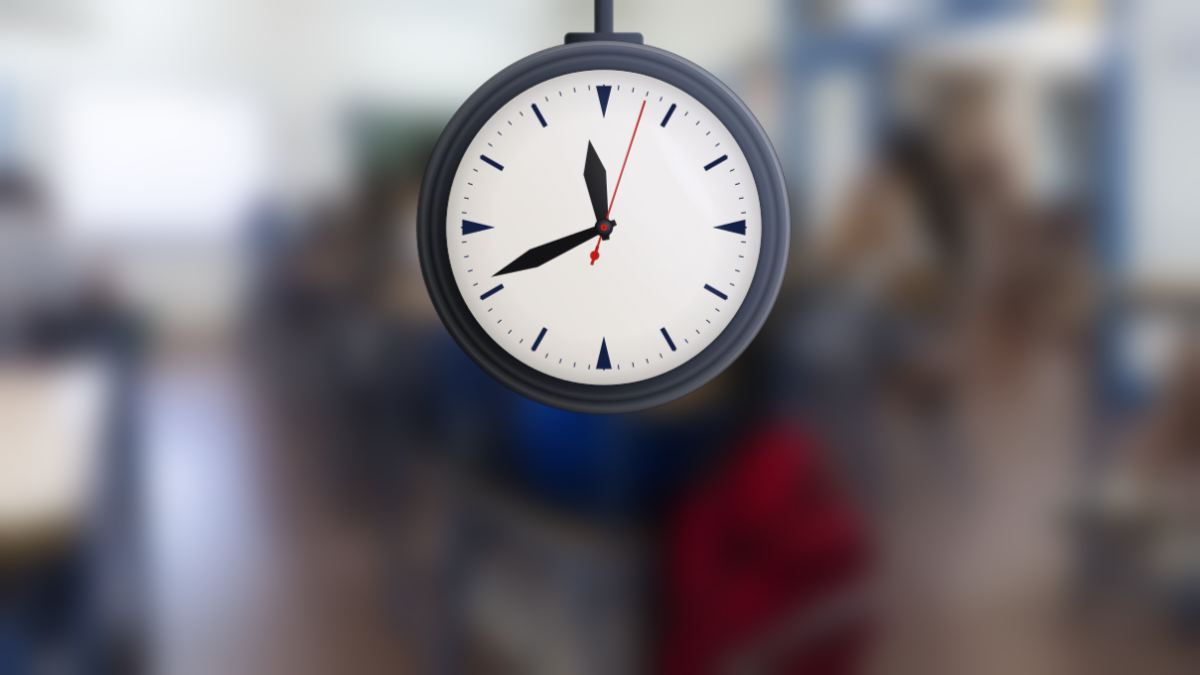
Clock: 11:41:03
